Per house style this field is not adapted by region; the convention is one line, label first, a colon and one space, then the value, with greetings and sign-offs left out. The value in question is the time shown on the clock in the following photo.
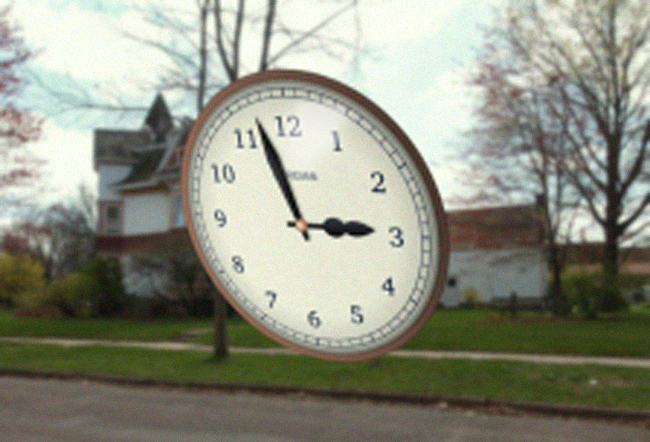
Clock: 2:57
